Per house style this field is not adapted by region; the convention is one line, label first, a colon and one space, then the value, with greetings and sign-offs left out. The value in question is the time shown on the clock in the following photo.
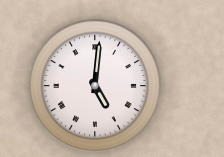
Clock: 5:01
